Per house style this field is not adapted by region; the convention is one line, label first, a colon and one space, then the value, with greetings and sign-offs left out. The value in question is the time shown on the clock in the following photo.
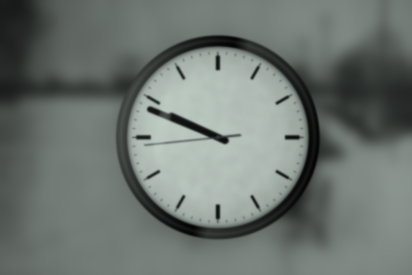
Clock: 9:48:44
